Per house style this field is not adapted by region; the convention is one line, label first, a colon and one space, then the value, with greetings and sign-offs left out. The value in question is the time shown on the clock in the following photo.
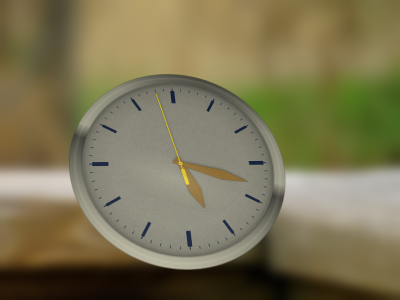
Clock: 5:17:58
